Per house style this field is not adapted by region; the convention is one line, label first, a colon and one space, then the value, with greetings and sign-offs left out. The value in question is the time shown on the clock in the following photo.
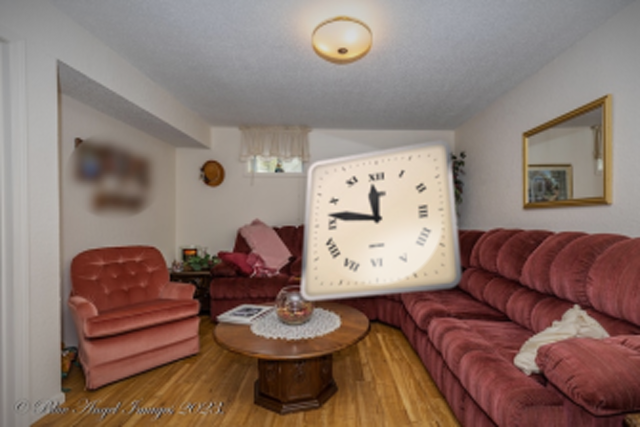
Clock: 11:47
